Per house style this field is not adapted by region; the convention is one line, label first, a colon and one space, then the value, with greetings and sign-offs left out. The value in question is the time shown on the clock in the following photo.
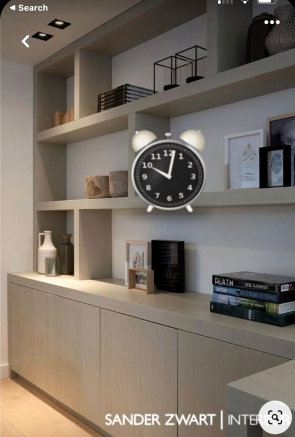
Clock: 10:02
